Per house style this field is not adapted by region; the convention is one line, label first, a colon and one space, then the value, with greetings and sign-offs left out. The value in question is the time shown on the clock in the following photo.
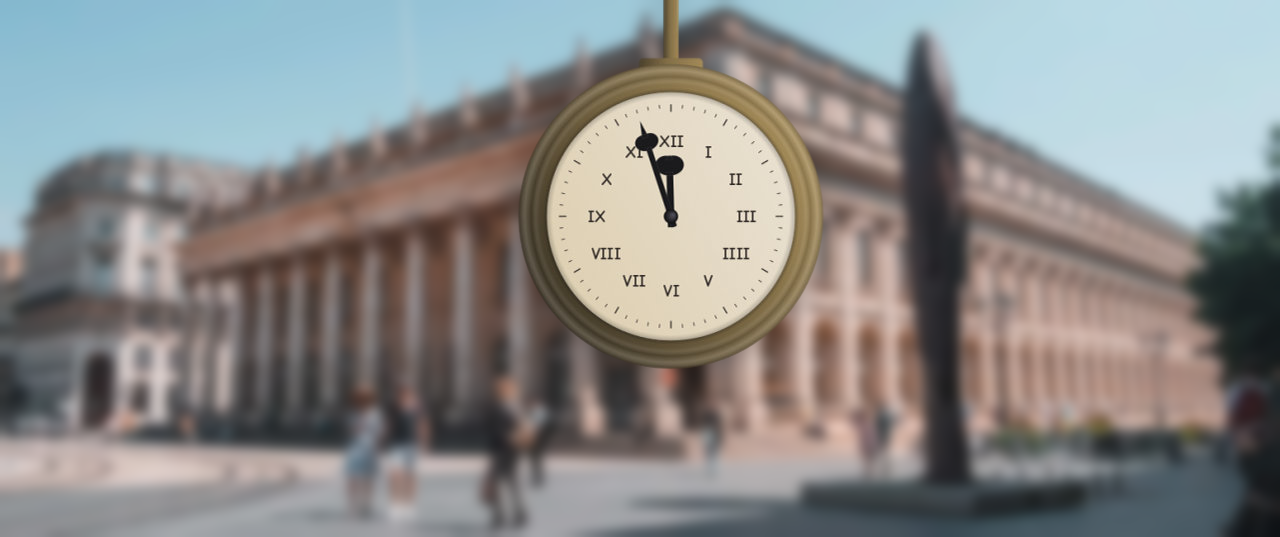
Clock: 11:57
